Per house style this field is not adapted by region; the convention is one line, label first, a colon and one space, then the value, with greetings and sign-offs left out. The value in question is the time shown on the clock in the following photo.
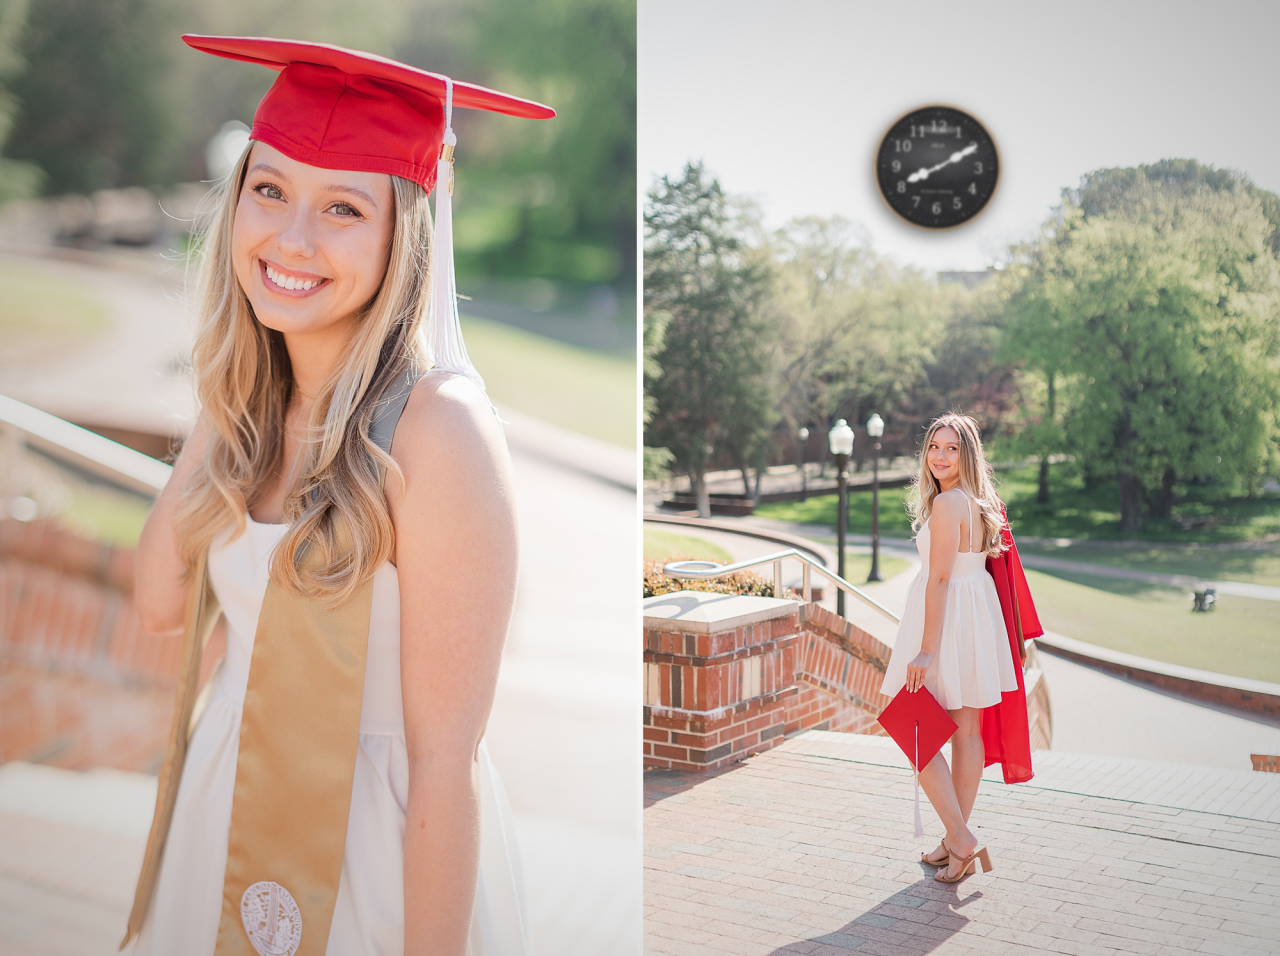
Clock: 8:10
